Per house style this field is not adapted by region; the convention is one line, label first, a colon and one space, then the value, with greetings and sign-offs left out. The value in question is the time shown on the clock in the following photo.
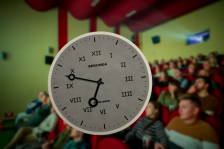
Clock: 6:48
